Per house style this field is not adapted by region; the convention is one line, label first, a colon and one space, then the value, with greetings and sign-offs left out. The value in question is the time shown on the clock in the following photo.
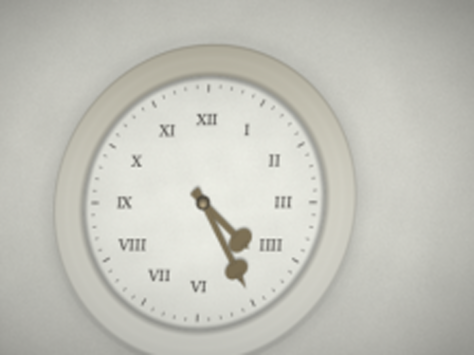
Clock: 4:25
